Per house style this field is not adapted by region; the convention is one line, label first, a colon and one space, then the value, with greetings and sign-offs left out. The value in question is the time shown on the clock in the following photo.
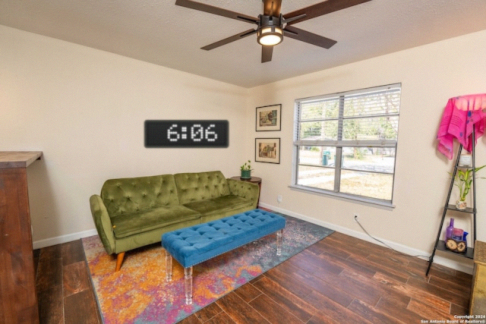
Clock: 6:06
